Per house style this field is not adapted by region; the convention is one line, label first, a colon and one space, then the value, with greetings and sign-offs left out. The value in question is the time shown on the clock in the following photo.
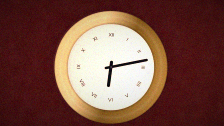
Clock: 6:13
